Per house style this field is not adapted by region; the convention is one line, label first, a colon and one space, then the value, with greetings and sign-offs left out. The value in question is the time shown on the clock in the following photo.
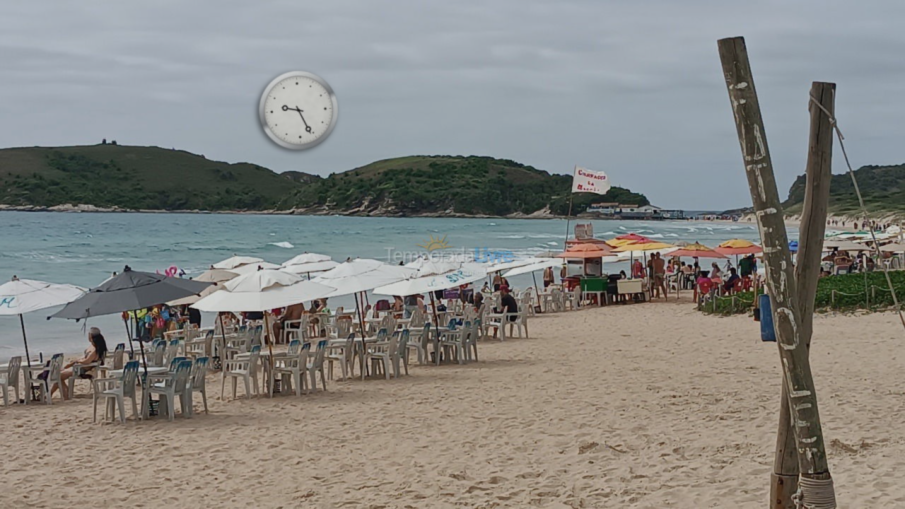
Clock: 9:26
